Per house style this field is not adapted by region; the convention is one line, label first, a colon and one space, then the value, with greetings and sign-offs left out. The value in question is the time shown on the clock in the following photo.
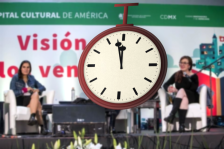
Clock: 11:58
